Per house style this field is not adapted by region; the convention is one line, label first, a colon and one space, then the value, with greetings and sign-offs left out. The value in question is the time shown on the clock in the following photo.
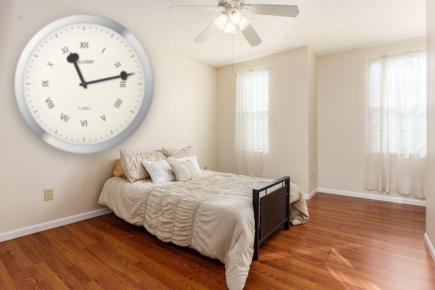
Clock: 11:13
